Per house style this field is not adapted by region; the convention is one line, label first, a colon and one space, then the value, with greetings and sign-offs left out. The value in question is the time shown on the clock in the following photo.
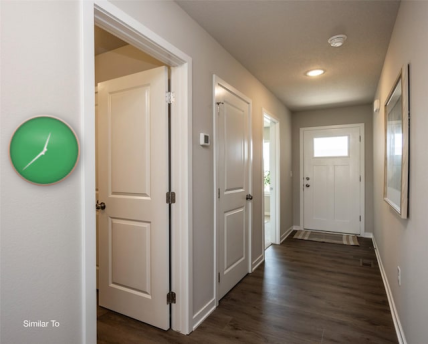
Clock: 12:38
